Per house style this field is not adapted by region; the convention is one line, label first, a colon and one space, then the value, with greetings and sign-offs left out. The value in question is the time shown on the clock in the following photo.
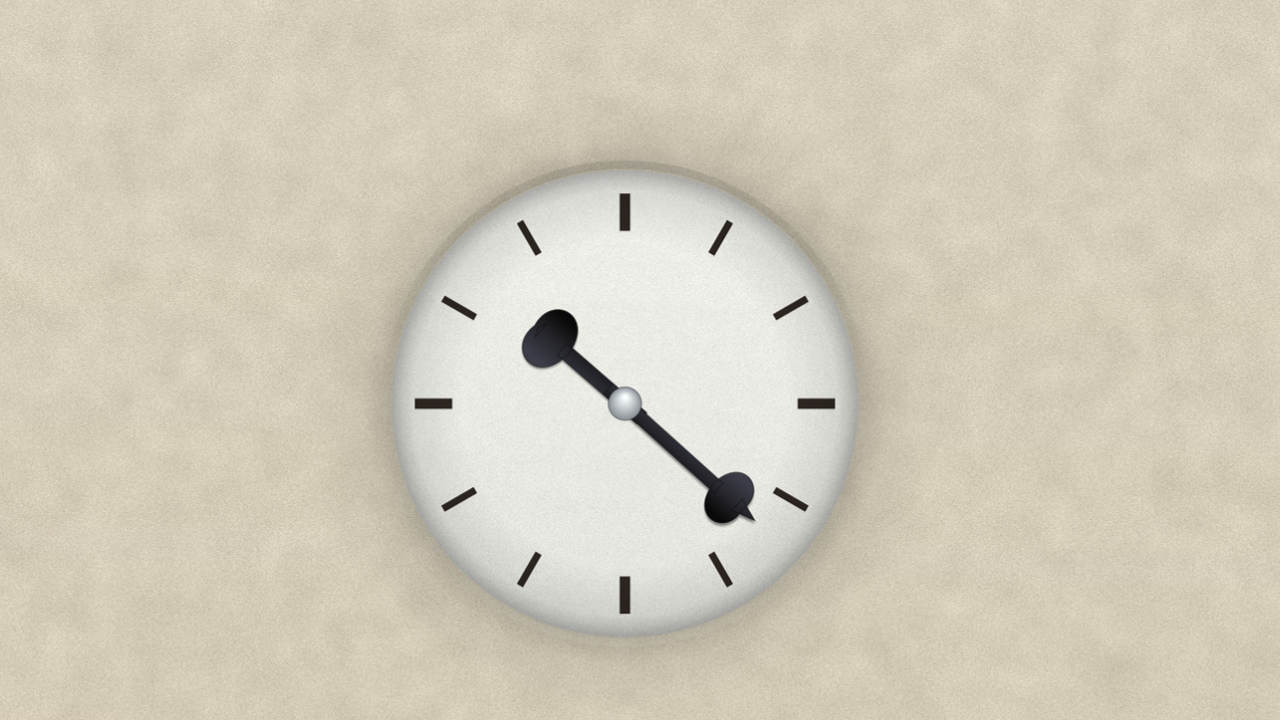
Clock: 10:22
